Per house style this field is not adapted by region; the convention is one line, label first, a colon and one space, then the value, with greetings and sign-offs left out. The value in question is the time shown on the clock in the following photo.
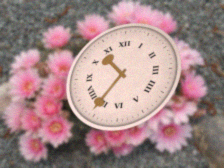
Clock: 10:36
